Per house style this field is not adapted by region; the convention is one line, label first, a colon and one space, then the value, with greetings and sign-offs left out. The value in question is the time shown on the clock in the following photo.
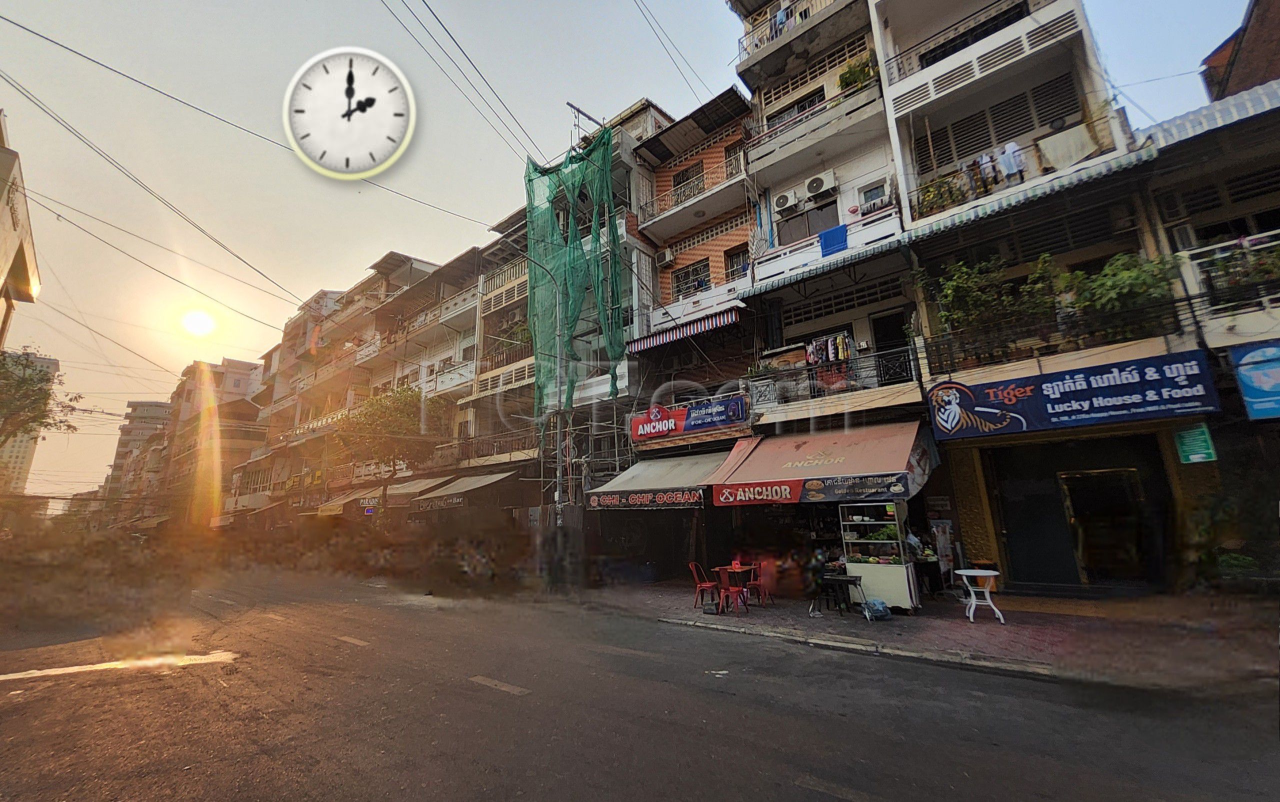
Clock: 2:00
